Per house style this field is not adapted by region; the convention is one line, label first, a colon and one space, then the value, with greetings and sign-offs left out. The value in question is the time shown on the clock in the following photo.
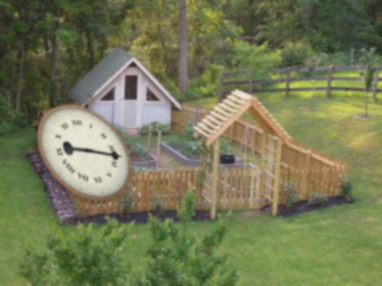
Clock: 9:17
